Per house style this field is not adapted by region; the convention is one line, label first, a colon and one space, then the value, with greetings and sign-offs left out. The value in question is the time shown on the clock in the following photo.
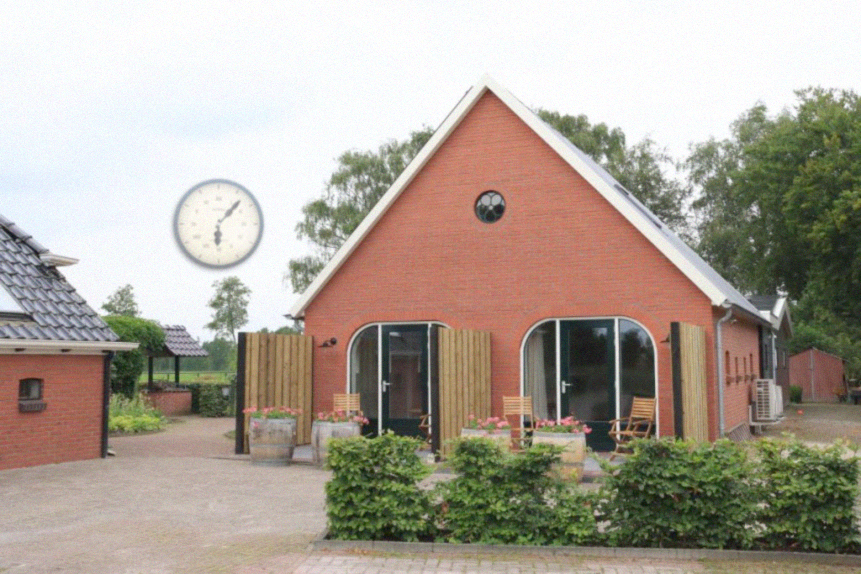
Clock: 6:07
